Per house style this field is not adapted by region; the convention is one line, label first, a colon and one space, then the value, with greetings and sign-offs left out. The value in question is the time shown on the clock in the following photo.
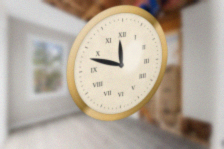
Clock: 11:48
